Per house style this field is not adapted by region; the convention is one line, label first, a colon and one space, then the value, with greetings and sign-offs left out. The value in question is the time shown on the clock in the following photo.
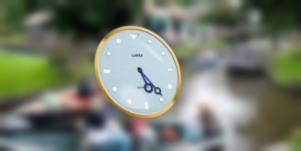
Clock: 5:24
